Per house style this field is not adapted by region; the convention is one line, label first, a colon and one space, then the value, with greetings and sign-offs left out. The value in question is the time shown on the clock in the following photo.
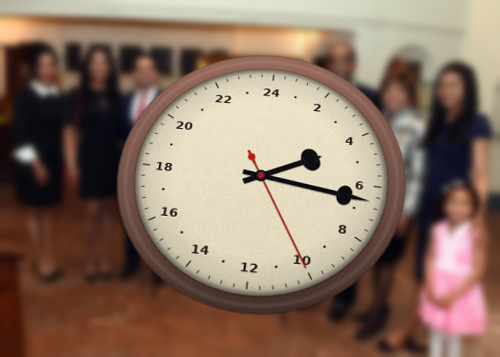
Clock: 4:16:25
